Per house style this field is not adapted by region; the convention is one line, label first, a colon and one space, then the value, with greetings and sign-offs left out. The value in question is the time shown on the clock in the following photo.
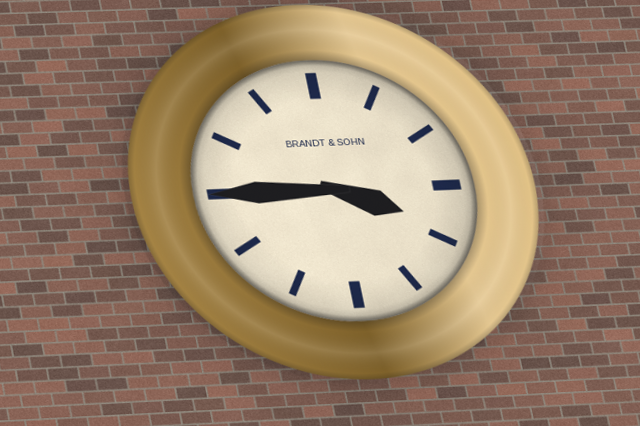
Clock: 3:45
